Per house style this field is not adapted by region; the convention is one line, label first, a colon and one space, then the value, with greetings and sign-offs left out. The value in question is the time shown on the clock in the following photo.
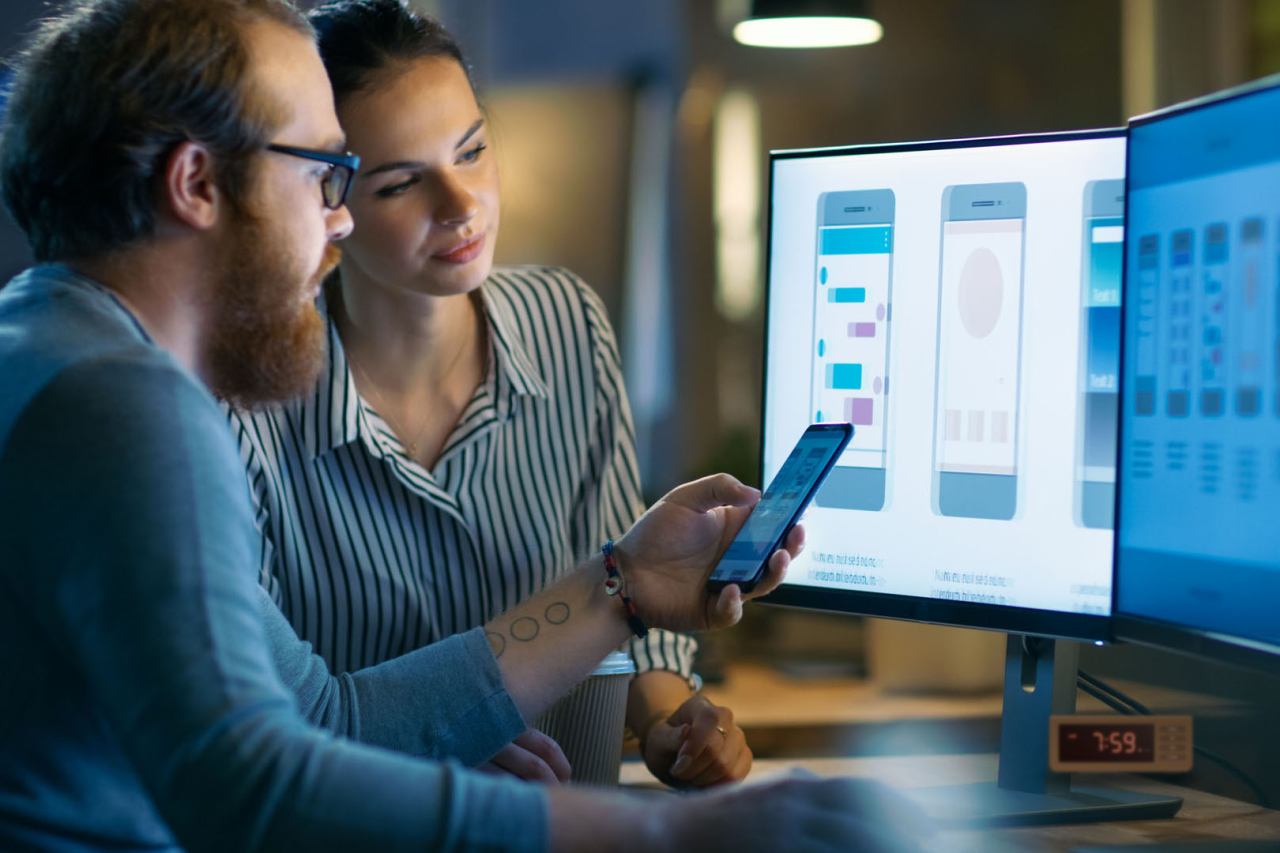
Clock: 7:59
